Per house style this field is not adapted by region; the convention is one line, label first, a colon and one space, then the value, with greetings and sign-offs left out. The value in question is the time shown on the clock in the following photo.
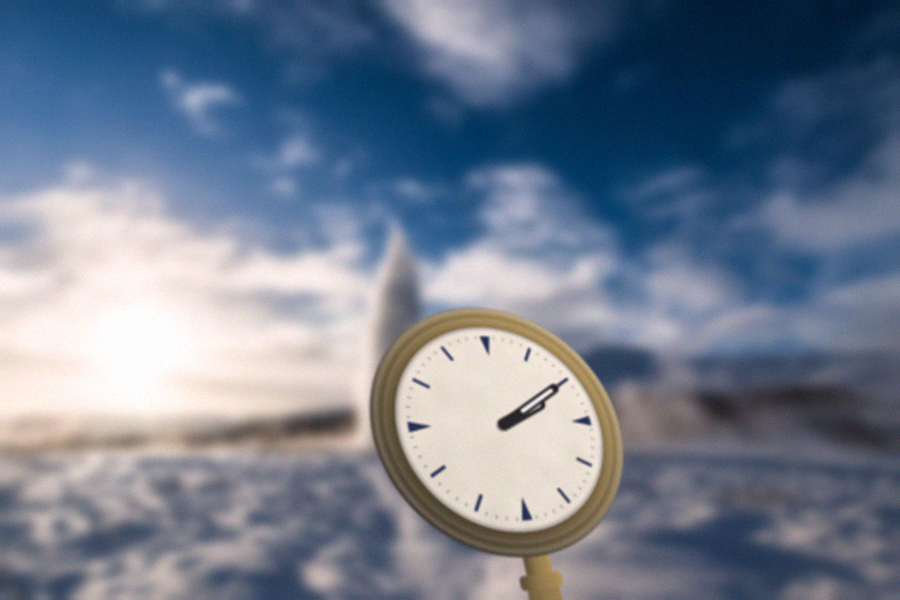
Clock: 2:10
